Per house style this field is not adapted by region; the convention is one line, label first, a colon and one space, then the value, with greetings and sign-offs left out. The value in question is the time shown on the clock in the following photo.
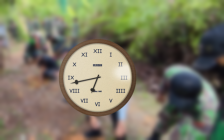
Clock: 6:43
